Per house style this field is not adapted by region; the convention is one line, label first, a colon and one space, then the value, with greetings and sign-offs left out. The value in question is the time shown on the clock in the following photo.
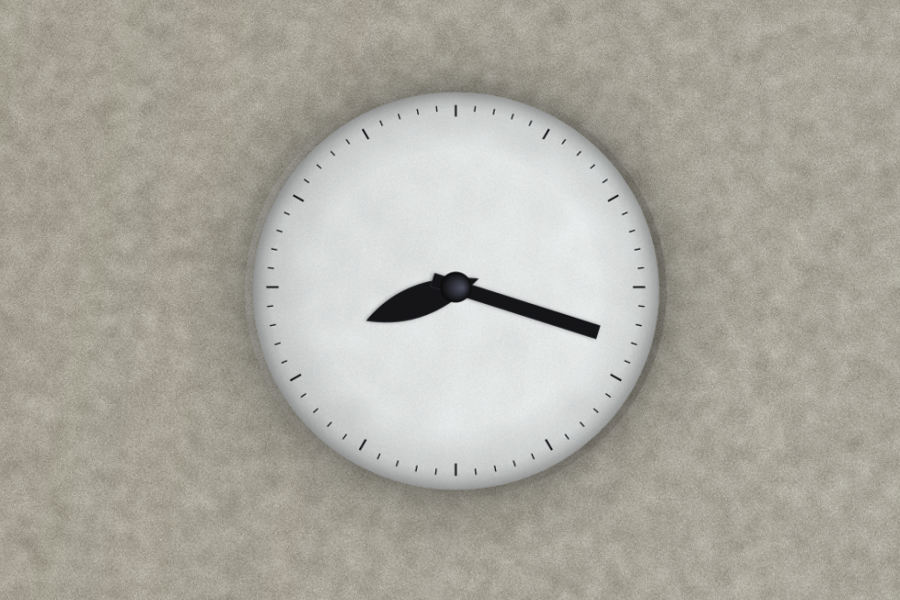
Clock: 8:18
